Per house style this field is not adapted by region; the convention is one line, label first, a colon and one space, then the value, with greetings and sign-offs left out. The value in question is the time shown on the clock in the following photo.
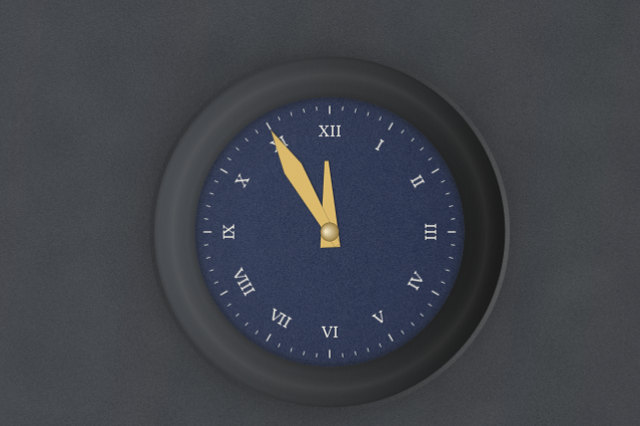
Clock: 11:55
